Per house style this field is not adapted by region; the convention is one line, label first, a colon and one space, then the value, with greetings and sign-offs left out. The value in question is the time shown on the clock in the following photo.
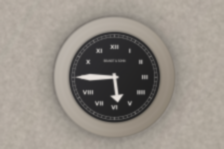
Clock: 5:45
